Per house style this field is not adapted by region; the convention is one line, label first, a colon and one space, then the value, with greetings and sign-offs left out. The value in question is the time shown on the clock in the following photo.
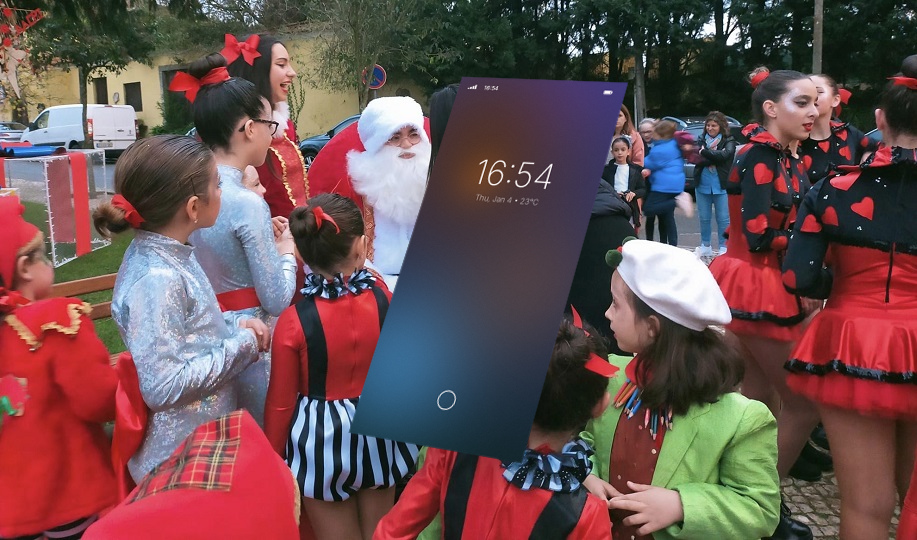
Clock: 16:54
